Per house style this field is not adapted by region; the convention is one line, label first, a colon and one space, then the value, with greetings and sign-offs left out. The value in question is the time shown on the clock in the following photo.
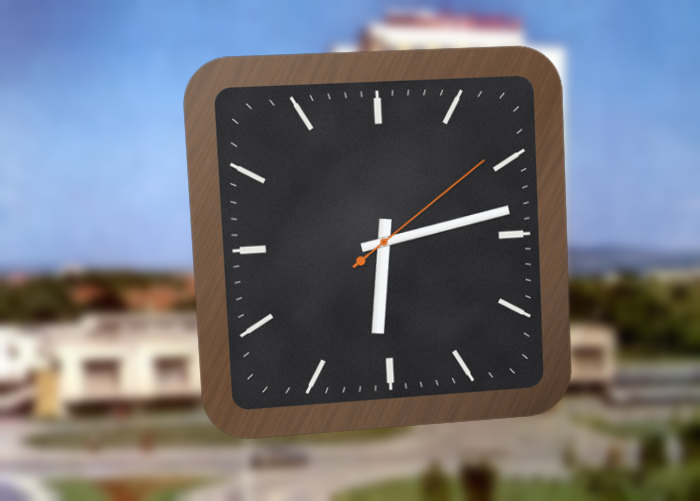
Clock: 6:13:09
